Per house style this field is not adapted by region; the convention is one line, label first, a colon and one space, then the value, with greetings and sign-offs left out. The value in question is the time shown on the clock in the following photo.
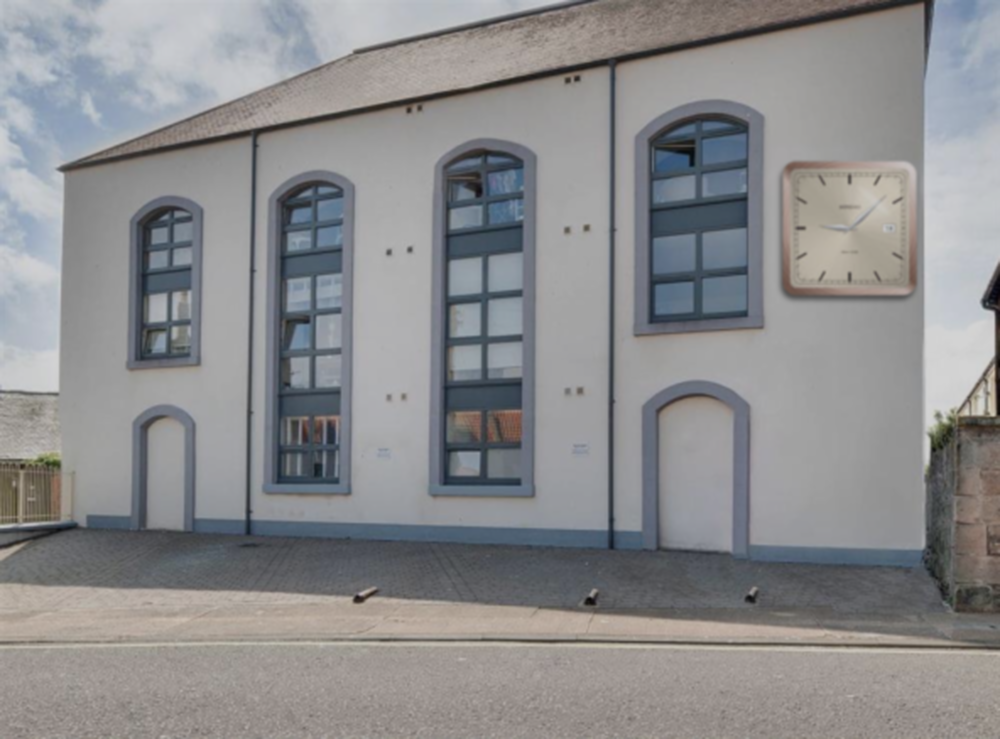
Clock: 9:08
